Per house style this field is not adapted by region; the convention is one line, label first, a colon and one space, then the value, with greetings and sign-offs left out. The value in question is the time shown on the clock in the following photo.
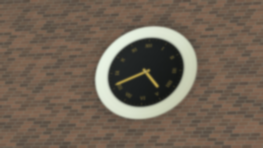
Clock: 4:41
